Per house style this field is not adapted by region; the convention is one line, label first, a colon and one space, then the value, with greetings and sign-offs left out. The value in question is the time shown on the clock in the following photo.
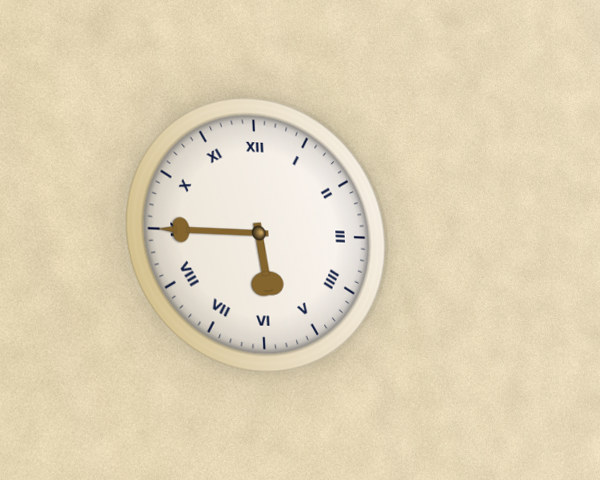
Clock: 5:45
